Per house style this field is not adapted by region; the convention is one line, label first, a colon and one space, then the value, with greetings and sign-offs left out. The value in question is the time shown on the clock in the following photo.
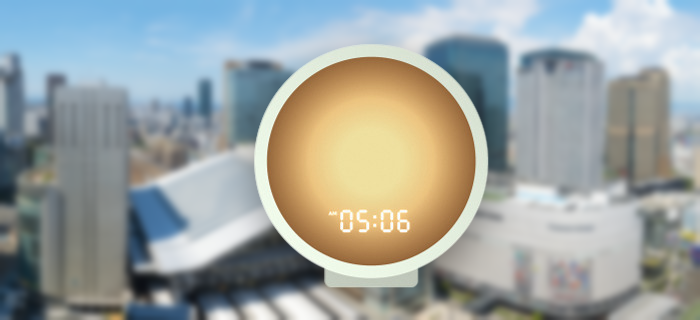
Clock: 5:06
